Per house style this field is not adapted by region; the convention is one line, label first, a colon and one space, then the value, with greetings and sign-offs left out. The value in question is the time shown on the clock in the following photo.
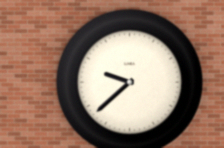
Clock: 9:38
